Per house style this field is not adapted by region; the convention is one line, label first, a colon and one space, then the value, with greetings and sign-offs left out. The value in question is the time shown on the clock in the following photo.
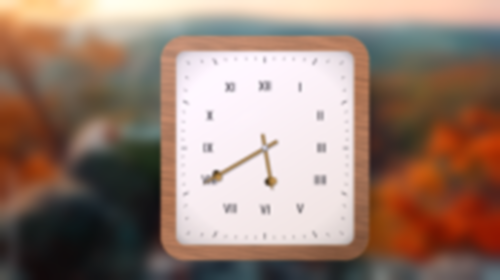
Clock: 5:40
